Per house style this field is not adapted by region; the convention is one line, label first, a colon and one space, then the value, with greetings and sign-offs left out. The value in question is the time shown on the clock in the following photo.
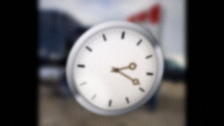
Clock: 2:19
